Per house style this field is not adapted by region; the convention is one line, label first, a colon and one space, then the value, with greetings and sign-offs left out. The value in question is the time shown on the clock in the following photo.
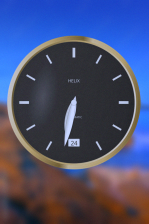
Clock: 6:32
